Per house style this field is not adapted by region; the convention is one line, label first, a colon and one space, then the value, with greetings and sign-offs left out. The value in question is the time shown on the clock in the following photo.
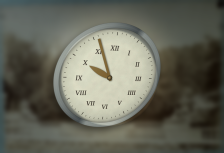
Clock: 9:56
